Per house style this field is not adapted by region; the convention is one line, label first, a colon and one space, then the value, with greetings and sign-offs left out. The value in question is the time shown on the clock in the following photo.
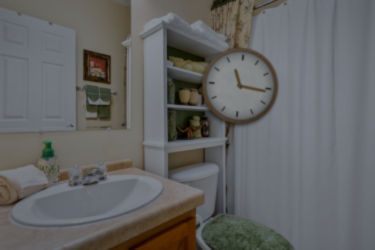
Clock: 11:16
